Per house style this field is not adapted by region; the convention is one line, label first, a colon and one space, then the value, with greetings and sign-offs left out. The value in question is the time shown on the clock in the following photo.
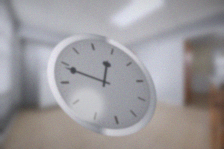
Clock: 12:49
